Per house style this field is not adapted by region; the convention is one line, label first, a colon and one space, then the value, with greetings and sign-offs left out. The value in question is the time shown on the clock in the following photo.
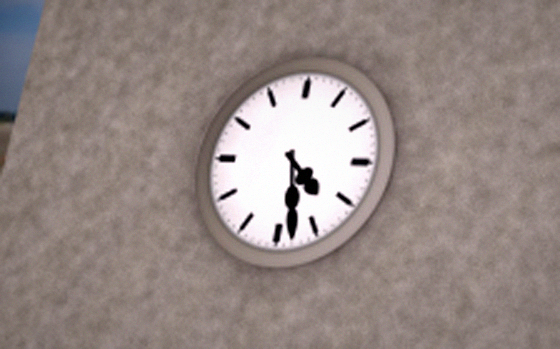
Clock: 4:28
